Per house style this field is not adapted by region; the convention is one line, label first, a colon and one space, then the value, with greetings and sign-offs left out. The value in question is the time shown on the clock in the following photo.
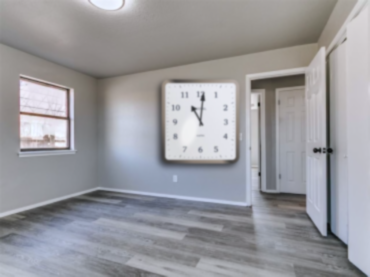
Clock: 11:01
